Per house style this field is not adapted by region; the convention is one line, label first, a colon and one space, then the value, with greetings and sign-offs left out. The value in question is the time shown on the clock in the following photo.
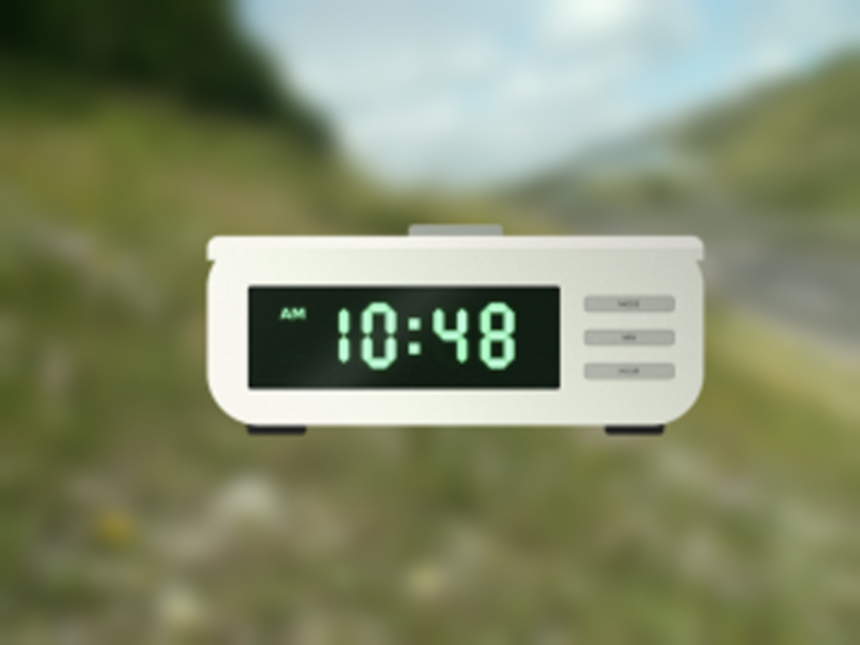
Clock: 10:48
